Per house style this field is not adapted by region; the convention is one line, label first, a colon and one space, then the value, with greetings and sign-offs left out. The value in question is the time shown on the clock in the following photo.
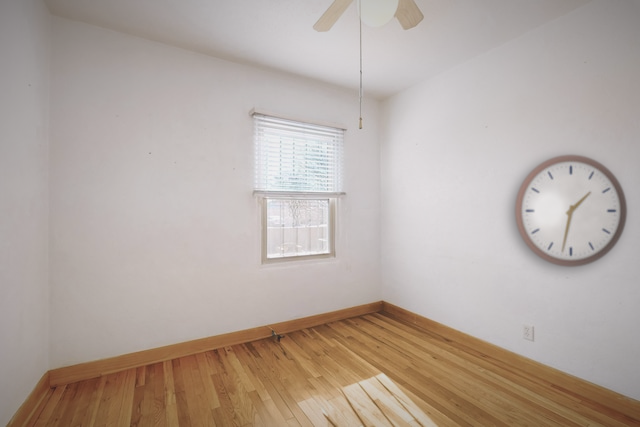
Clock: 1:32
